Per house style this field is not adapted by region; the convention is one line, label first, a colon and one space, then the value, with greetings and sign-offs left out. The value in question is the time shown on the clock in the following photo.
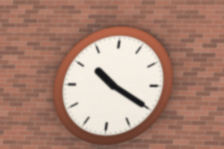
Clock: 10:20
